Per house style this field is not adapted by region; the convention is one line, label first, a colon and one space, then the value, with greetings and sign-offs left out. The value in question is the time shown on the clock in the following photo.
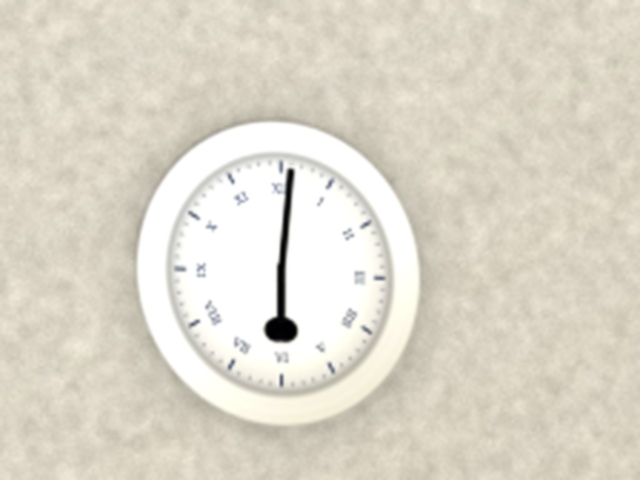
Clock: 6:01
